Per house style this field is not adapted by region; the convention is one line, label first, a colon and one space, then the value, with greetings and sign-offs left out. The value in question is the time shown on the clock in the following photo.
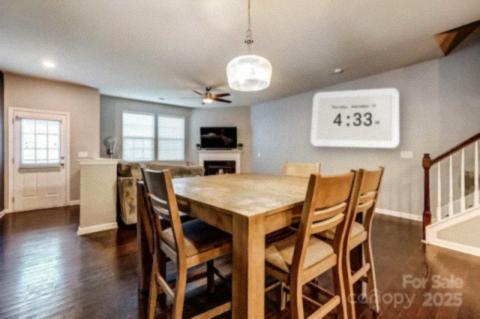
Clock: 4:33
